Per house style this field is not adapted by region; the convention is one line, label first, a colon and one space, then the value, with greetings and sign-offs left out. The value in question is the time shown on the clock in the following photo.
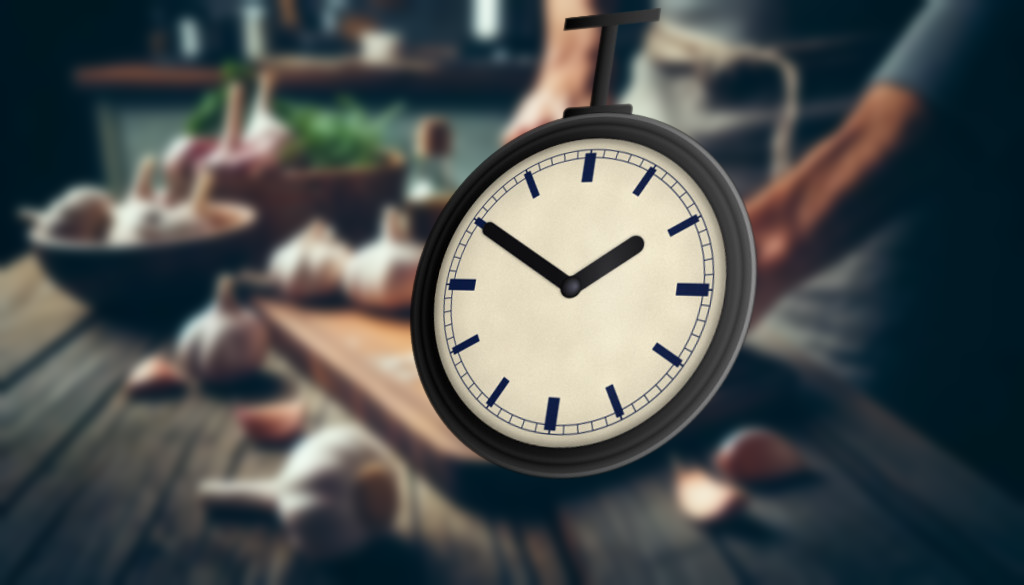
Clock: 1:50
